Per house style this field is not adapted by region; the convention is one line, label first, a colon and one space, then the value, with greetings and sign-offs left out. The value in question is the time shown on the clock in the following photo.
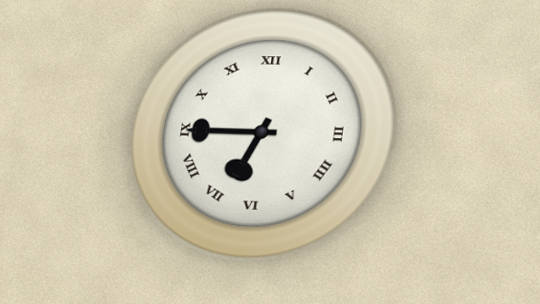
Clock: 6:45
